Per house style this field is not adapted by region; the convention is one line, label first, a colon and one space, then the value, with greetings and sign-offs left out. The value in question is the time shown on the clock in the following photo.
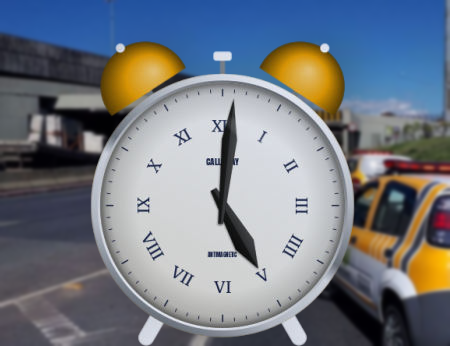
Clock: 5:01
